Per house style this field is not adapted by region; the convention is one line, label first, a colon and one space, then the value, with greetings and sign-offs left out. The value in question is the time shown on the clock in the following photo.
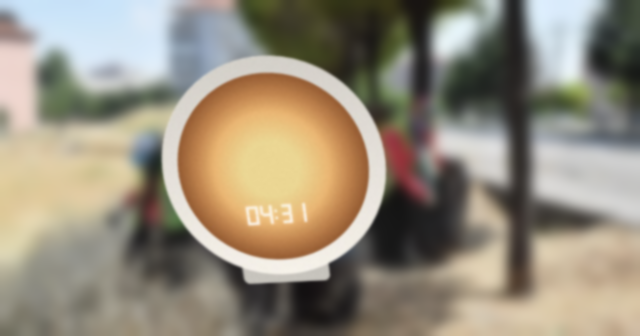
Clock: 4:31
